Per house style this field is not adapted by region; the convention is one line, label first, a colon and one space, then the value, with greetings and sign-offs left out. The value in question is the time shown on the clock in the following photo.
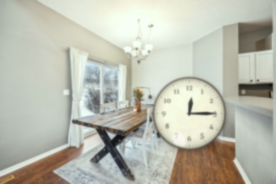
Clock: 12:15
